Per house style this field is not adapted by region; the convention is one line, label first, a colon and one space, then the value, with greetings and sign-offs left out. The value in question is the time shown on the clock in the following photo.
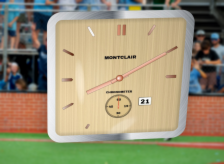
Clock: 8:10
